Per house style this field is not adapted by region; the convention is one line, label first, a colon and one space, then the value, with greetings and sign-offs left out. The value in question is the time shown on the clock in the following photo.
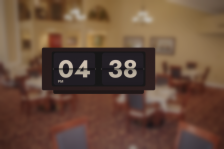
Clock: 4:38
